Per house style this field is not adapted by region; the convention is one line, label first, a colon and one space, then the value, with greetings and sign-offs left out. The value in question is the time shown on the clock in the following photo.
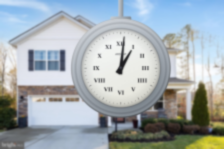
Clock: 1:01
